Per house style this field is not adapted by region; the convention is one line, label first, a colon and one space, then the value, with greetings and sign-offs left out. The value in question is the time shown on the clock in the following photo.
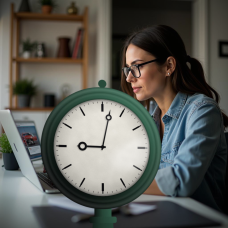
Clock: 9:02
